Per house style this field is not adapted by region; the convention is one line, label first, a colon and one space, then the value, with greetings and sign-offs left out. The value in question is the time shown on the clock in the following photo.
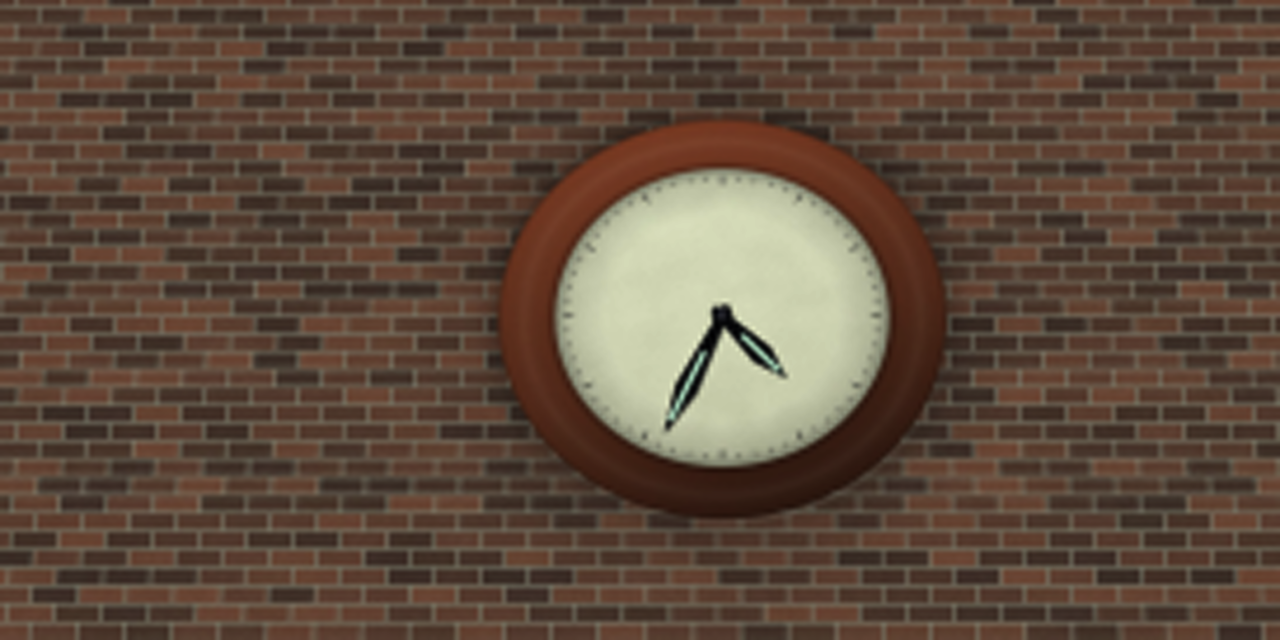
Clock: 4:34
